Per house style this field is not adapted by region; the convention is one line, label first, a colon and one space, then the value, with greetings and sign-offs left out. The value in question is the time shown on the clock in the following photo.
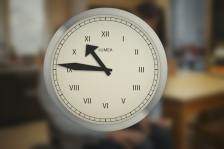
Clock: 10:46
